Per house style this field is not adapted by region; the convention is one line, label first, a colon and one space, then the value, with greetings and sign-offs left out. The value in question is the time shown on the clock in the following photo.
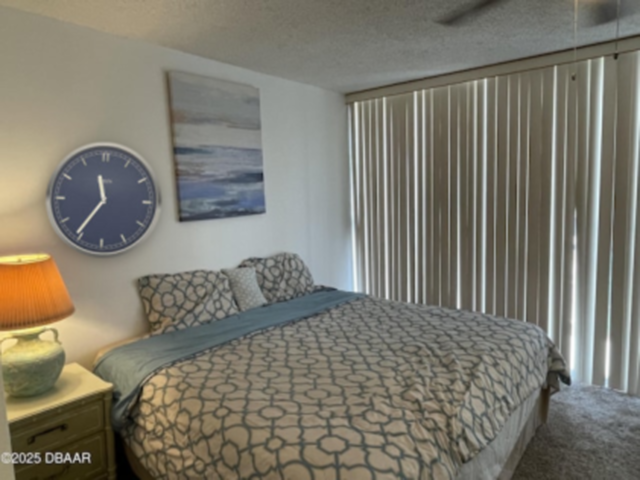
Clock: 11:36
